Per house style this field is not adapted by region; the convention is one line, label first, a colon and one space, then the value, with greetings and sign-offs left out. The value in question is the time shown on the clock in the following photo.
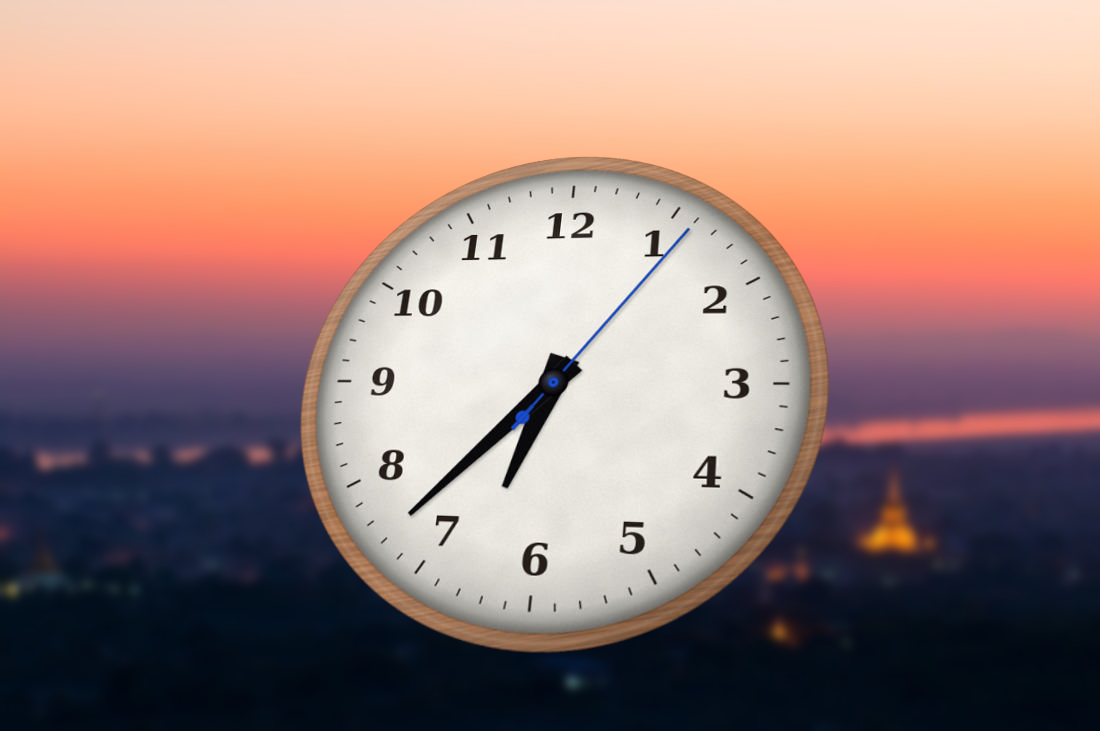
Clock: 6:37:06
